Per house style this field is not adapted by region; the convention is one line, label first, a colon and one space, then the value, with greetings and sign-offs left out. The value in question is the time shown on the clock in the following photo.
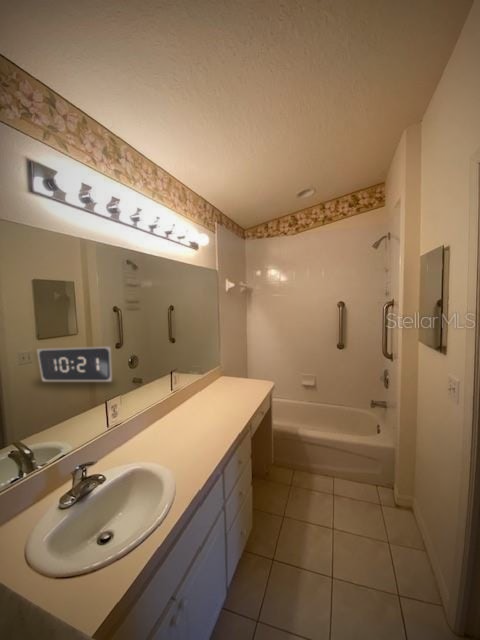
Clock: 10:21
